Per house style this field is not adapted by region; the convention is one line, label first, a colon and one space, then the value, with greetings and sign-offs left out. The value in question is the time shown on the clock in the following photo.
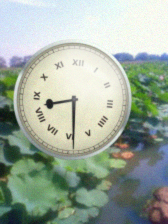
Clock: 8:29
